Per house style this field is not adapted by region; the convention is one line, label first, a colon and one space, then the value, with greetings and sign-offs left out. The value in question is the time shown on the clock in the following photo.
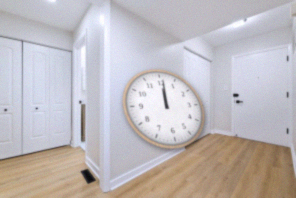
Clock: 12:01
